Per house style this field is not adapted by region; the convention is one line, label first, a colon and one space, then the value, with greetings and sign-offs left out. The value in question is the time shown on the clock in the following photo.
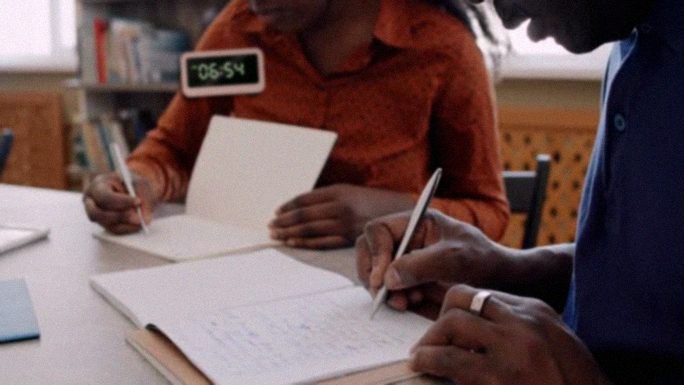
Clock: 6:54
